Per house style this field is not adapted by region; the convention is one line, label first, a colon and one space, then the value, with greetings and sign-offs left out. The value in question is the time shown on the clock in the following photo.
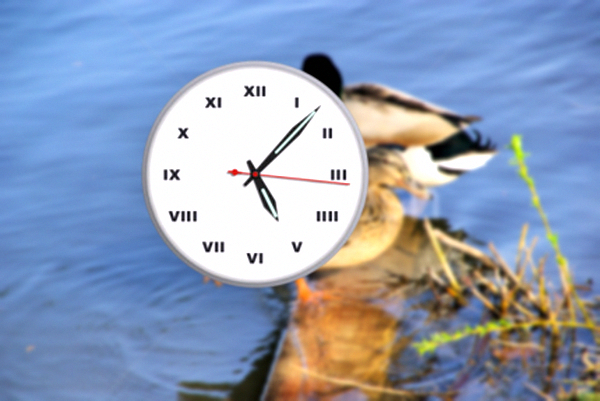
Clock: 5:07:16
